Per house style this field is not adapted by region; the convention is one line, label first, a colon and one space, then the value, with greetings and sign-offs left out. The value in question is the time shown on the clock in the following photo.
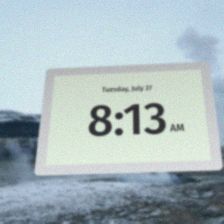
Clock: 8:13
